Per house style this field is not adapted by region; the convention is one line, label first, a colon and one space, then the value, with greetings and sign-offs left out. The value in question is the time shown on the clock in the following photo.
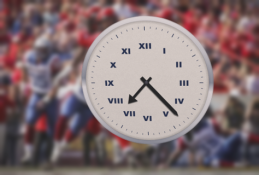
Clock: 7:23
